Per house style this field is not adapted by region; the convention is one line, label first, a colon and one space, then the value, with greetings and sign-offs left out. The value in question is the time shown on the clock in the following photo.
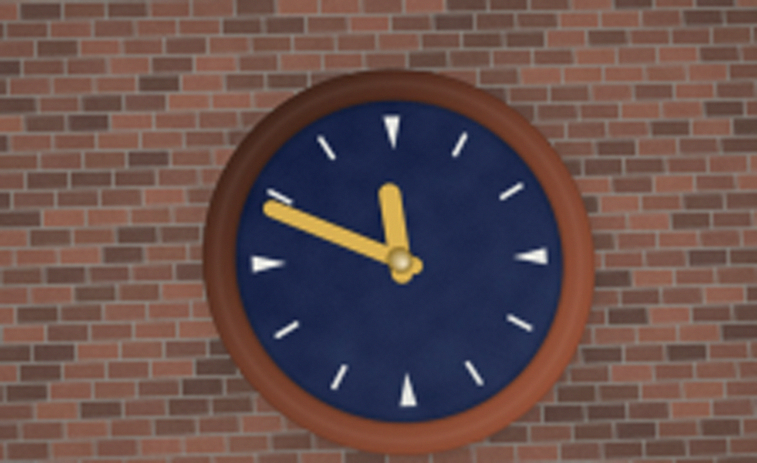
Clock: 11:49
